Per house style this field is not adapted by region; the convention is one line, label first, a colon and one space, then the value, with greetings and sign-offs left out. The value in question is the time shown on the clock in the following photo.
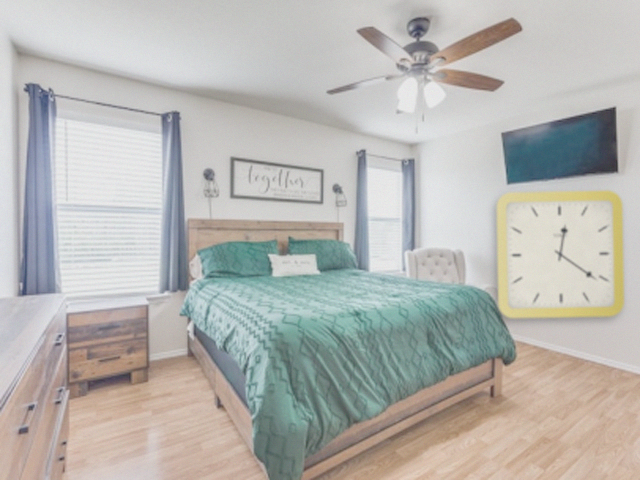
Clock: 12:21
